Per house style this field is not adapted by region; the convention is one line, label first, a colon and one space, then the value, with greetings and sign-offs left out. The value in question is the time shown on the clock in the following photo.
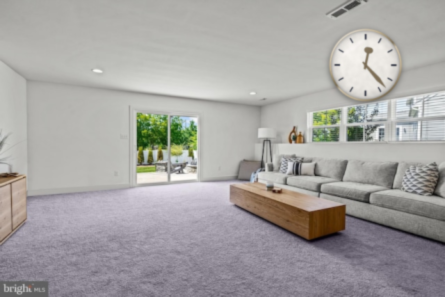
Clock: 12:23
